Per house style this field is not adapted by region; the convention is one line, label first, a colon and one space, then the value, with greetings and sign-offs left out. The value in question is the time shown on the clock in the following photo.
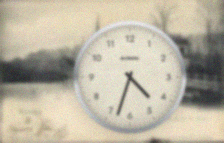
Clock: 4:33
